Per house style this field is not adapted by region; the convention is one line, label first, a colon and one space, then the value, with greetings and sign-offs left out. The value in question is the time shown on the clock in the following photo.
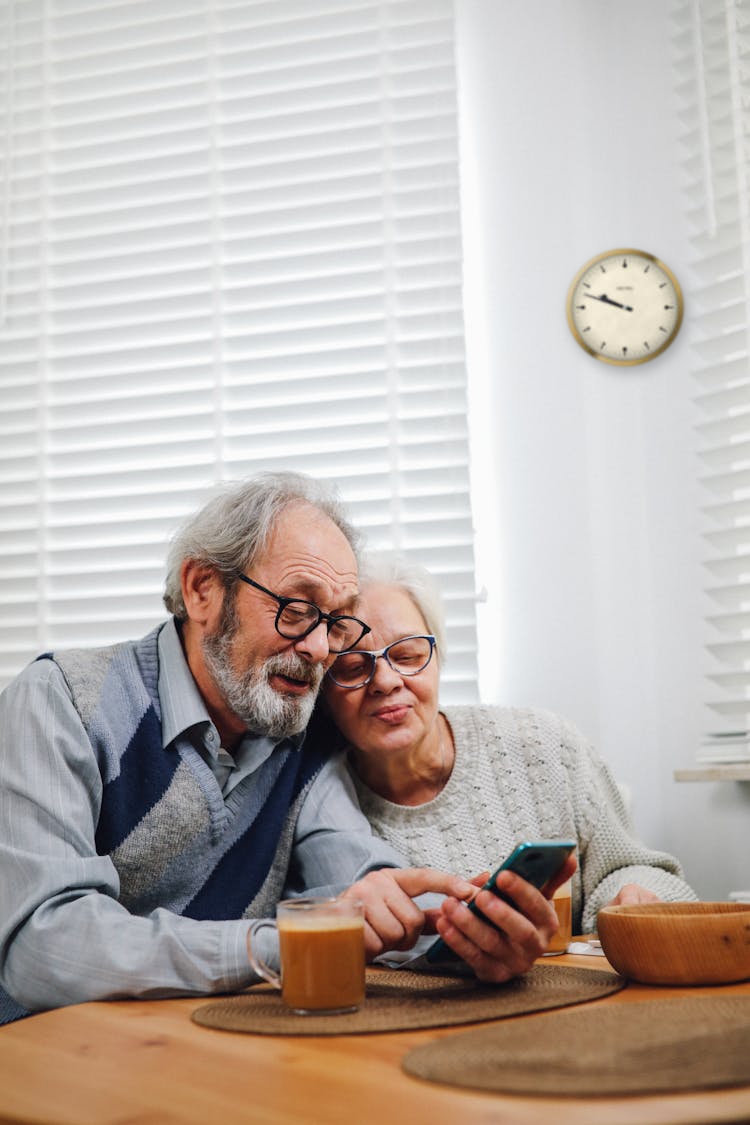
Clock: 9:48
